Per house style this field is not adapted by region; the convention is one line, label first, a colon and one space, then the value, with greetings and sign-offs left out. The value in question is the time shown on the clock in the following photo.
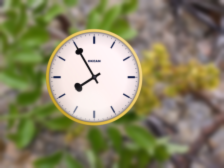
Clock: 7:55
